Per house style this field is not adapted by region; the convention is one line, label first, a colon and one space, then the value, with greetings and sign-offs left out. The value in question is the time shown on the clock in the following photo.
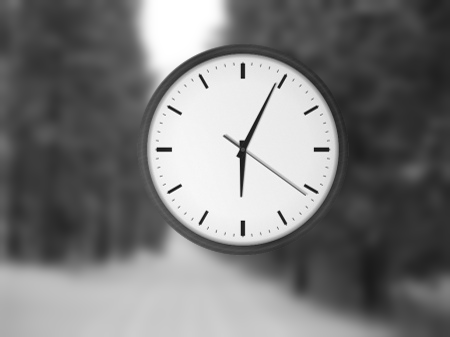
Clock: 6:04:21
